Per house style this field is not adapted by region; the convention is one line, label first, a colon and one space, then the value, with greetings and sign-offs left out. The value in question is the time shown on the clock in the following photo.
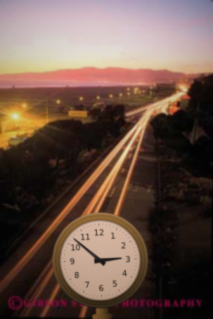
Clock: 2:52
